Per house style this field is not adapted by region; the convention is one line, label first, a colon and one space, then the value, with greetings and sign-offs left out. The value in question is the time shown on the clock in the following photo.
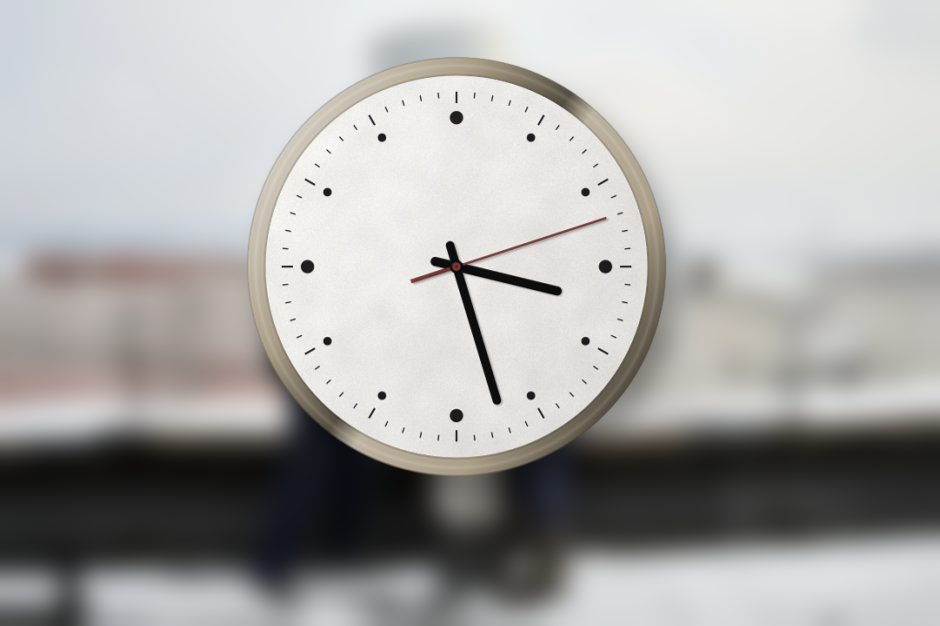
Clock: 3:27:12
